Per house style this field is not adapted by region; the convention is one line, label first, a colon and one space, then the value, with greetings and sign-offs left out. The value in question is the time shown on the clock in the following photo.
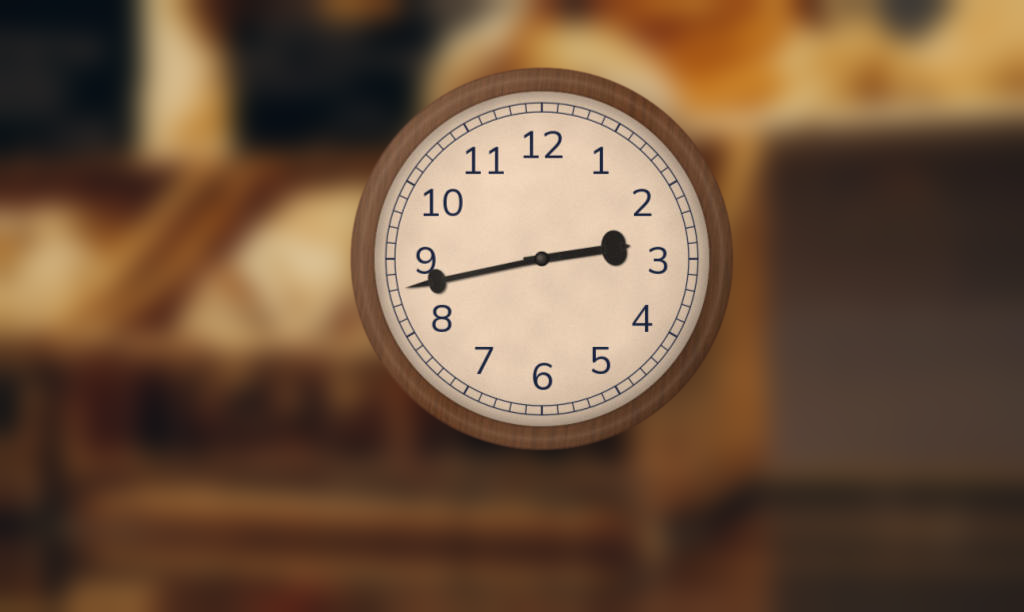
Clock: 2:43
